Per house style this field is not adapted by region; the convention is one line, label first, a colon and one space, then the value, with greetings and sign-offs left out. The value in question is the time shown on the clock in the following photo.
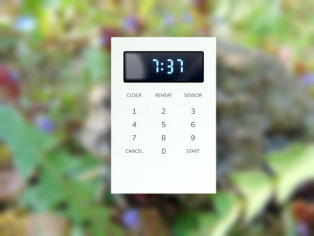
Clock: 7:37
